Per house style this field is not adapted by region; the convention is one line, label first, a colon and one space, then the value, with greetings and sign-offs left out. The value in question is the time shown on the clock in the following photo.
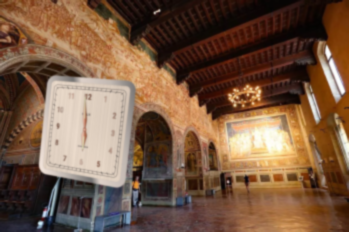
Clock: 5:59
